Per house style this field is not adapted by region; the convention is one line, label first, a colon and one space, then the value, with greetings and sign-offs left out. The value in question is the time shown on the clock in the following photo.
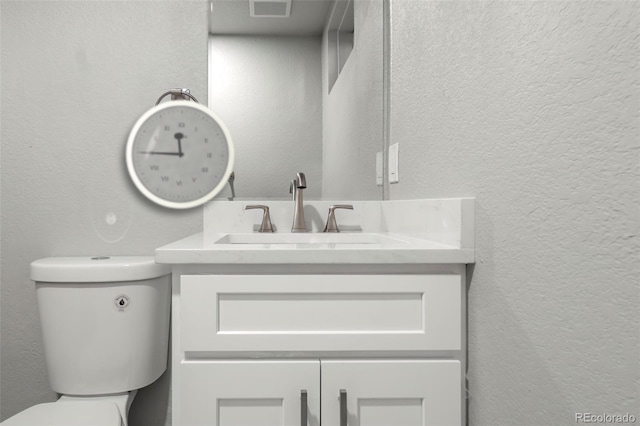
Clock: 11:45
